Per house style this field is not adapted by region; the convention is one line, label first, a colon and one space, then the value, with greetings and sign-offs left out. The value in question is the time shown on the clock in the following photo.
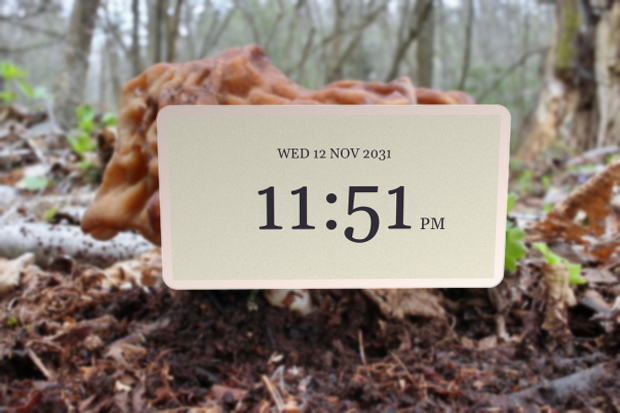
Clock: 11:51
